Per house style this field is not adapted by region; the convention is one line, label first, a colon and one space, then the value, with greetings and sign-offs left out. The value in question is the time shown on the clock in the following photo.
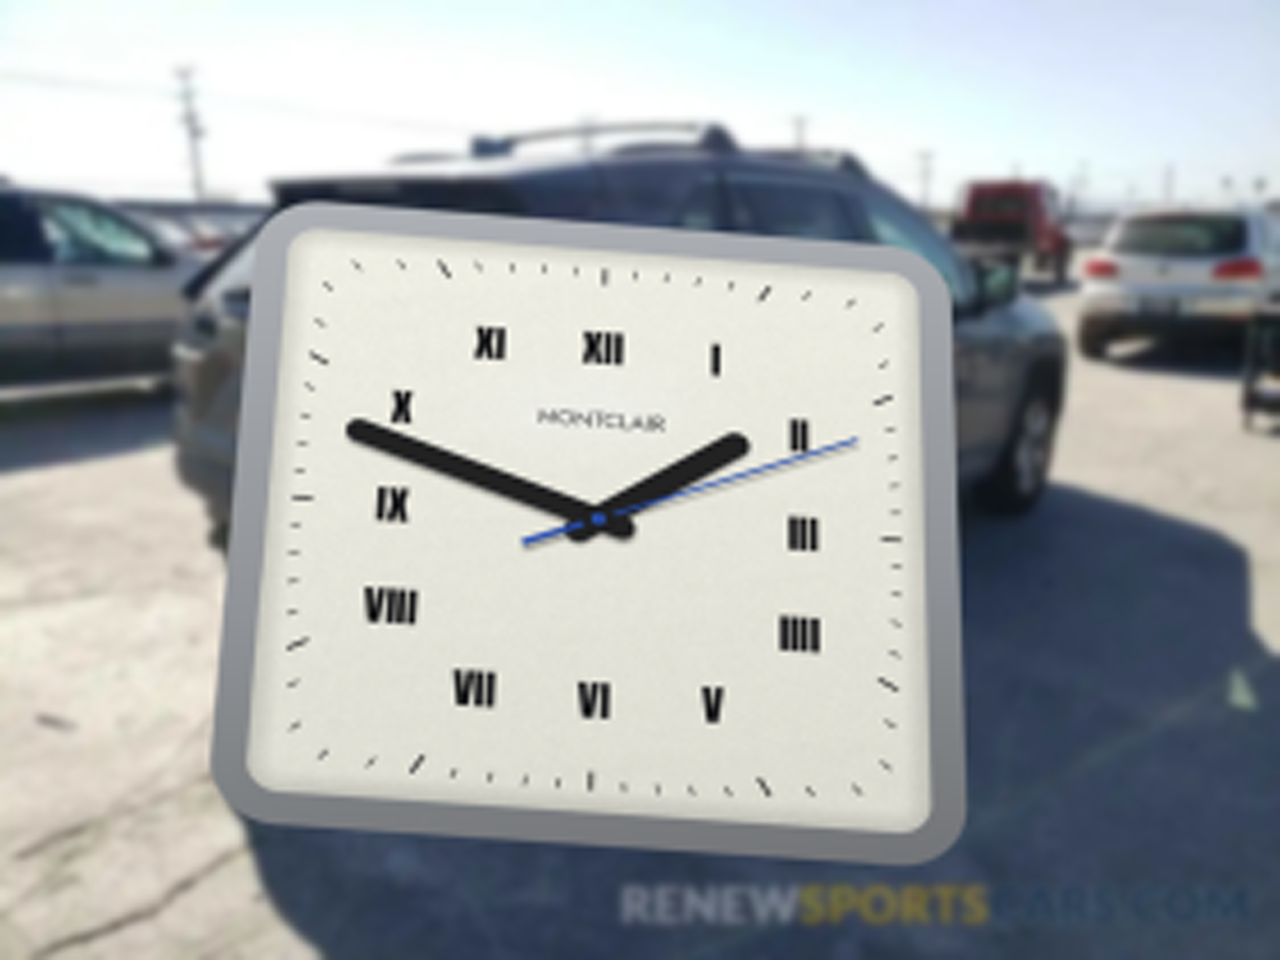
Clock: 1:48:11
